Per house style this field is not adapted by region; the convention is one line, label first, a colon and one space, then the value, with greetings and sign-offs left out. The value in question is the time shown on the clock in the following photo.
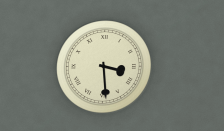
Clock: 3:29
